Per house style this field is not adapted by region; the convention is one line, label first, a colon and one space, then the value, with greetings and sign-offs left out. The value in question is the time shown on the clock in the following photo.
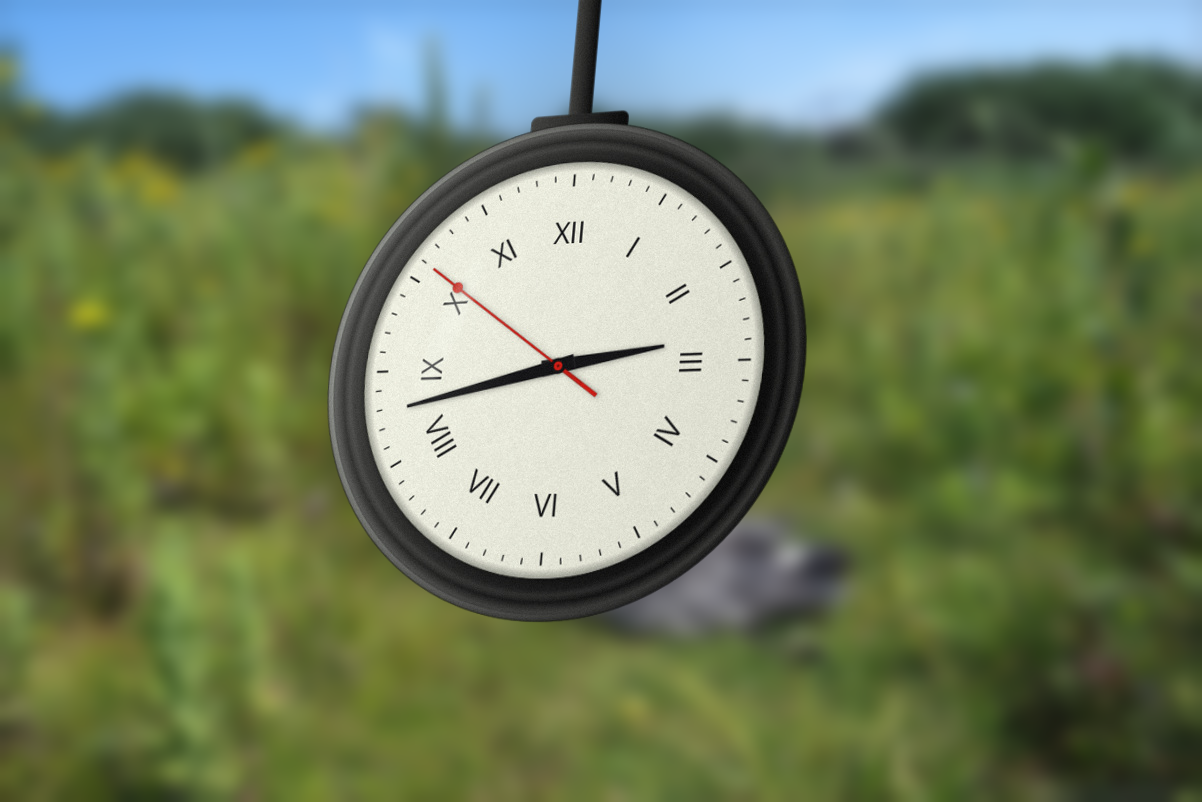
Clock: 2:42:51
